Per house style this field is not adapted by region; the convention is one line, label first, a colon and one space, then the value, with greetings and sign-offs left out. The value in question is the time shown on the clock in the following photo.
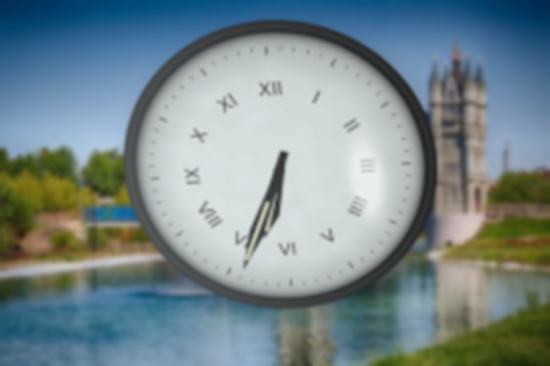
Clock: 6:34
